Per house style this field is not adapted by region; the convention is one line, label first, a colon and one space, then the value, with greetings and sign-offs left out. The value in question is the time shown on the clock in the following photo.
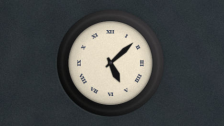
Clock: 5:08
